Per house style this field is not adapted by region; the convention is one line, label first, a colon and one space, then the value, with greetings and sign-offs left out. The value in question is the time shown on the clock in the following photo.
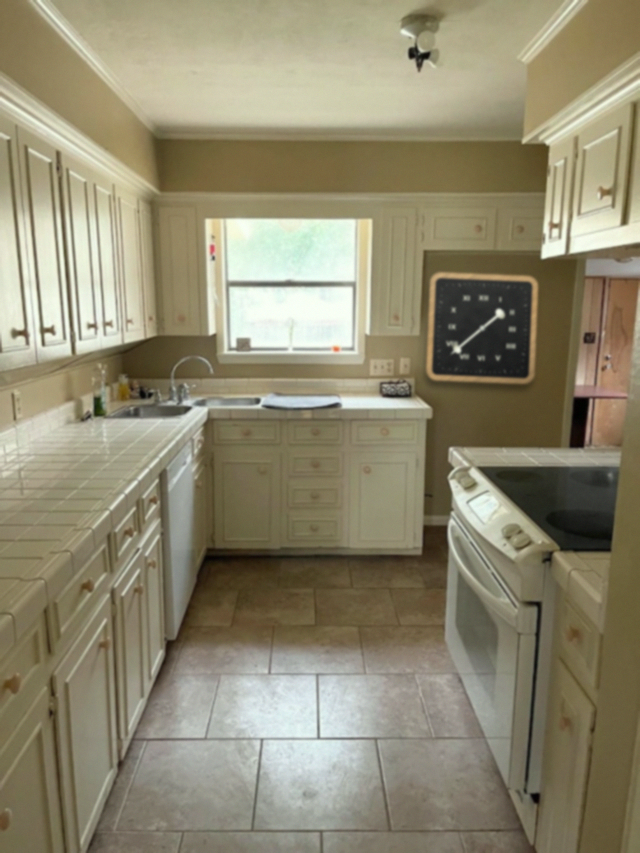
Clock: 1:38
